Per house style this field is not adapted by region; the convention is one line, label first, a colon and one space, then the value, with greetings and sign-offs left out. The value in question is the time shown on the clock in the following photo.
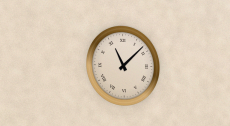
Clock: 11:08
